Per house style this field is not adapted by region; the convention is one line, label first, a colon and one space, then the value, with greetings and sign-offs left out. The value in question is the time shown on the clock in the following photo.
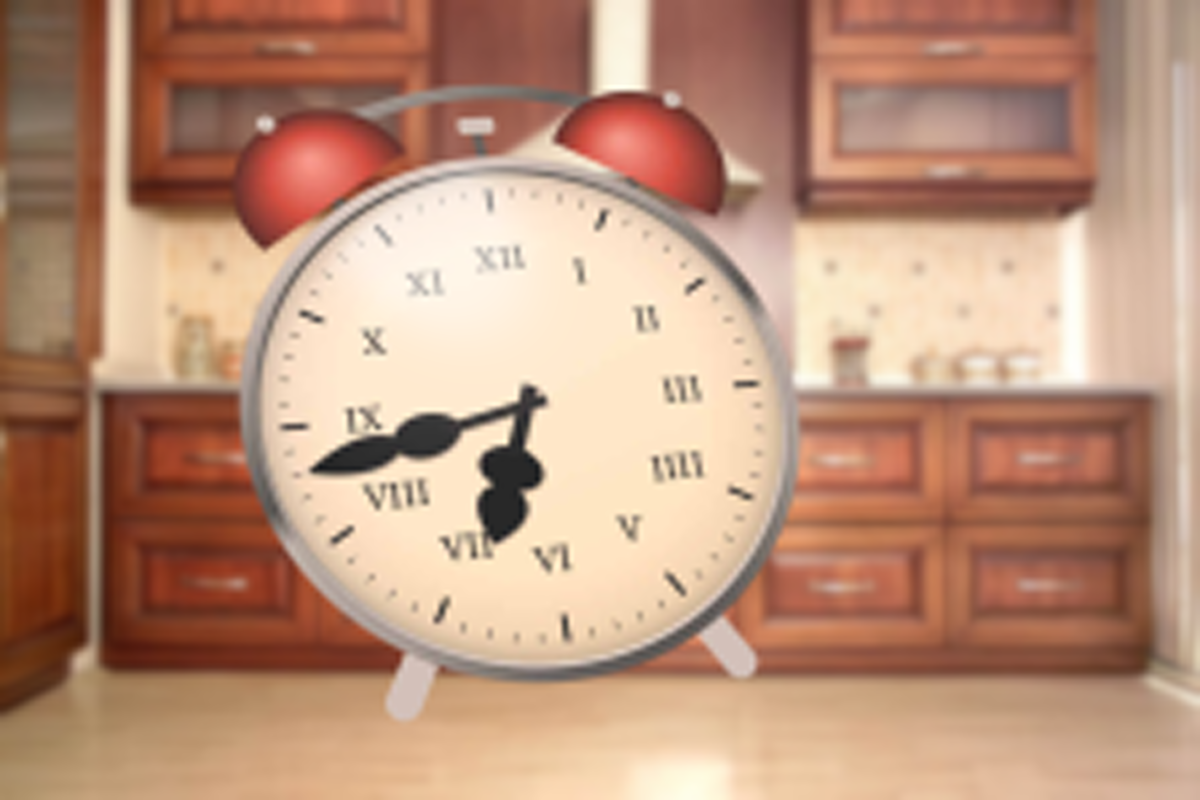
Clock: 6:43
